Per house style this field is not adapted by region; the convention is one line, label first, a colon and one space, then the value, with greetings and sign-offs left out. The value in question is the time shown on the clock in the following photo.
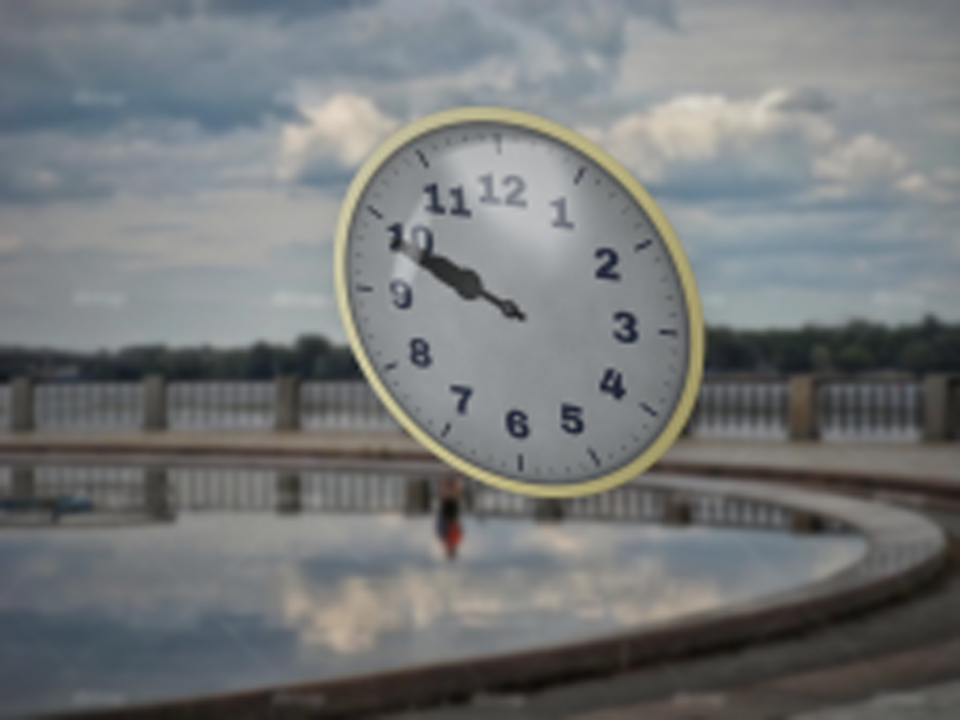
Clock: 9:49
